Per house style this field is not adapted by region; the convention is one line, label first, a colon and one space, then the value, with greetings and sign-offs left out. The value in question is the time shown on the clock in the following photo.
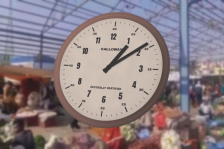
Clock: 1:09
